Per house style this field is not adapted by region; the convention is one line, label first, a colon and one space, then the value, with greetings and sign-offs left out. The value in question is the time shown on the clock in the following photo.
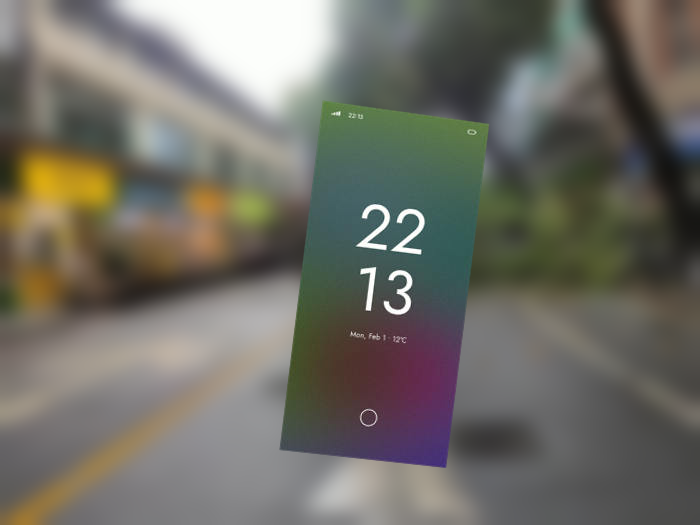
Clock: 22:13
